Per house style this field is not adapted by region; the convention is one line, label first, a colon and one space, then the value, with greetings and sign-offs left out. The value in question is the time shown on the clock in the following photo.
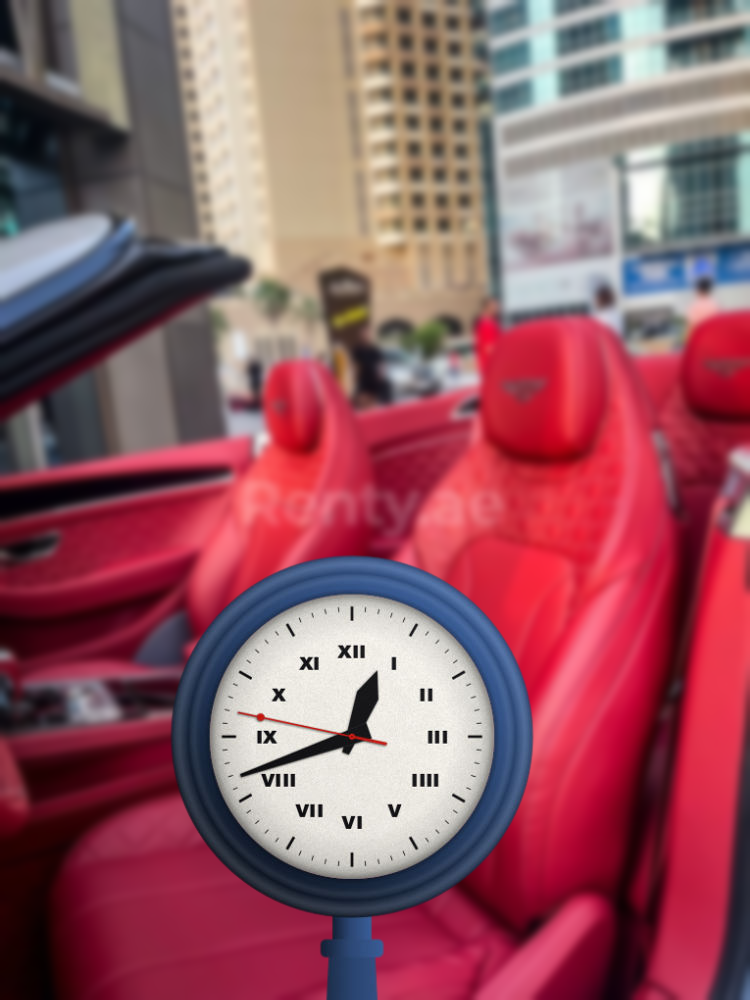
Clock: 12:41:47
